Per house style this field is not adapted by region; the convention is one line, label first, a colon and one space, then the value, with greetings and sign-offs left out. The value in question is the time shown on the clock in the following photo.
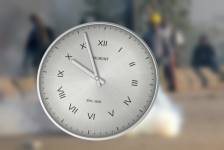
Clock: 9:56
